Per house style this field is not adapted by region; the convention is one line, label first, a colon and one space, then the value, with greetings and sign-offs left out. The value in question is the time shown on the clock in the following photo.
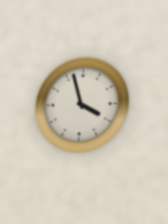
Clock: 3:57
